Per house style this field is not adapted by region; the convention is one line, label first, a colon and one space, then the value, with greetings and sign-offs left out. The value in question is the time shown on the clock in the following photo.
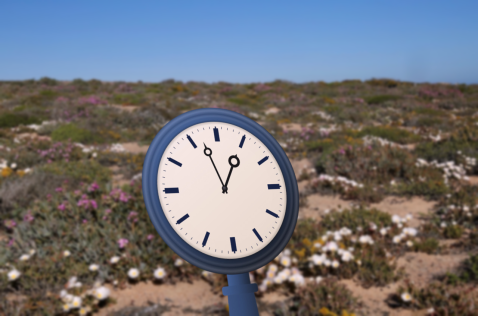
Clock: 12:57
